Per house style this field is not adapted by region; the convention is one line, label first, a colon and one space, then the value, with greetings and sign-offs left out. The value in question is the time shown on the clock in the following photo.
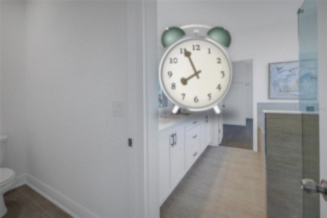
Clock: 7:56
